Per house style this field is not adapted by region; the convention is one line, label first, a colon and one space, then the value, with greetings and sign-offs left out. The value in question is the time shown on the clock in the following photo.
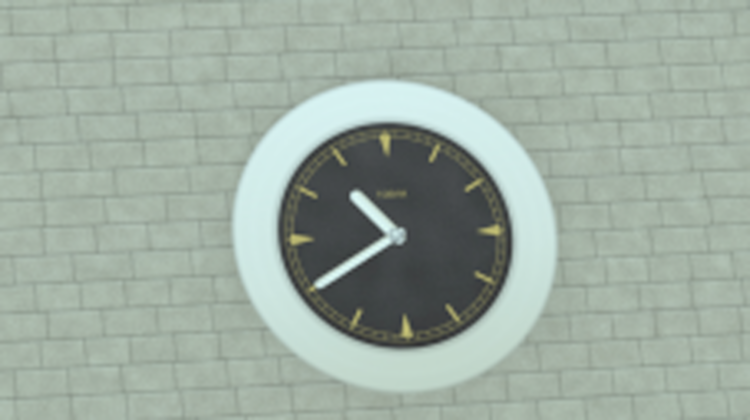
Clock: 10:40
